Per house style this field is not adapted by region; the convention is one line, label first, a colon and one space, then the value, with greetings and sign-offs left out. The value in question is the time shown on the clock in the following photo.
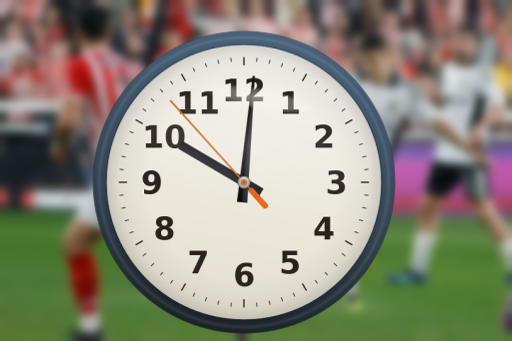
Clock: 10:00:53
